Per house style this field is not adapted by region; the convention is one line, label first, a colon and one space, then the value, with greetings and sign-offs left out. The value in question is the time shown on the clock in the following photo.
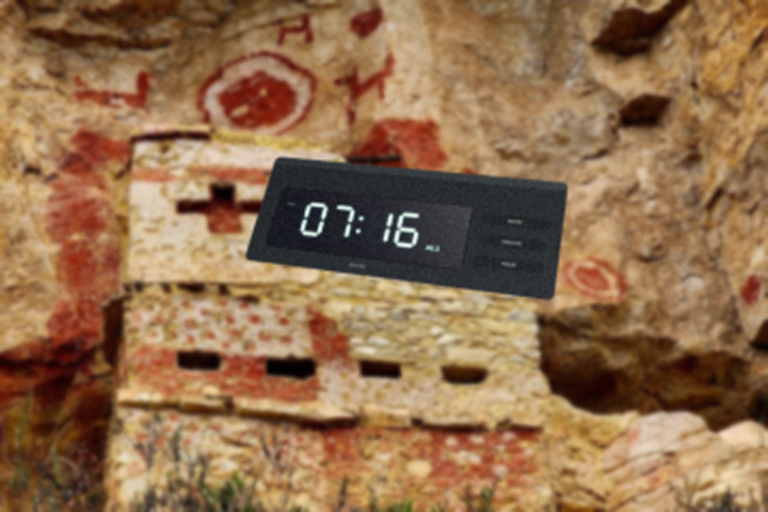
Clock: 7:16
